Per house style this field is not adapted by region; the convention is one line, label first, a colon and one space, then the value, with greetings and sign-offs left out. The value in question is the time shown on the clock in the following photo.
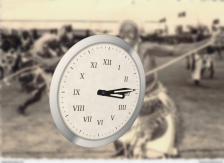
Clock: 3:14
